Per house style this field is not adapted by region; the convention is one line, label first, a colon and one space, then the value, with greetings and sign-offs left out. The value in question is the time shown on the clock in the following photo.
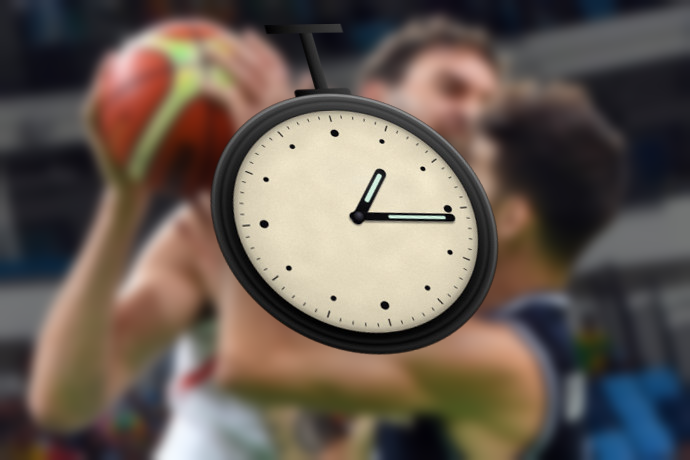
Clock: 1:16
